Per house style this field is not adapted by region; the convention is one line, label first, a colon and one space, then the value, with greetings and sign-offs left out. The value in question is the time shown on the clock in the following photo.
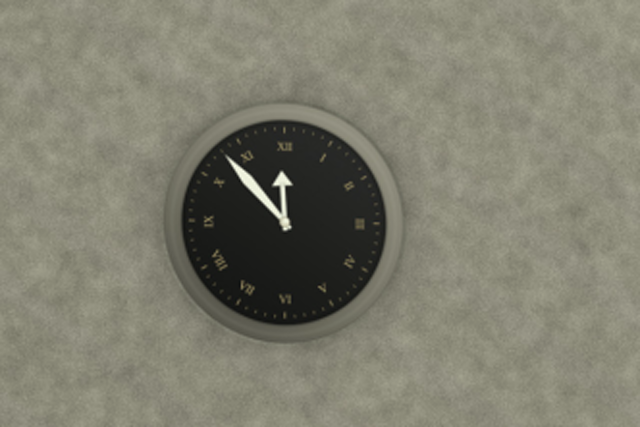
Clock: 11:53
